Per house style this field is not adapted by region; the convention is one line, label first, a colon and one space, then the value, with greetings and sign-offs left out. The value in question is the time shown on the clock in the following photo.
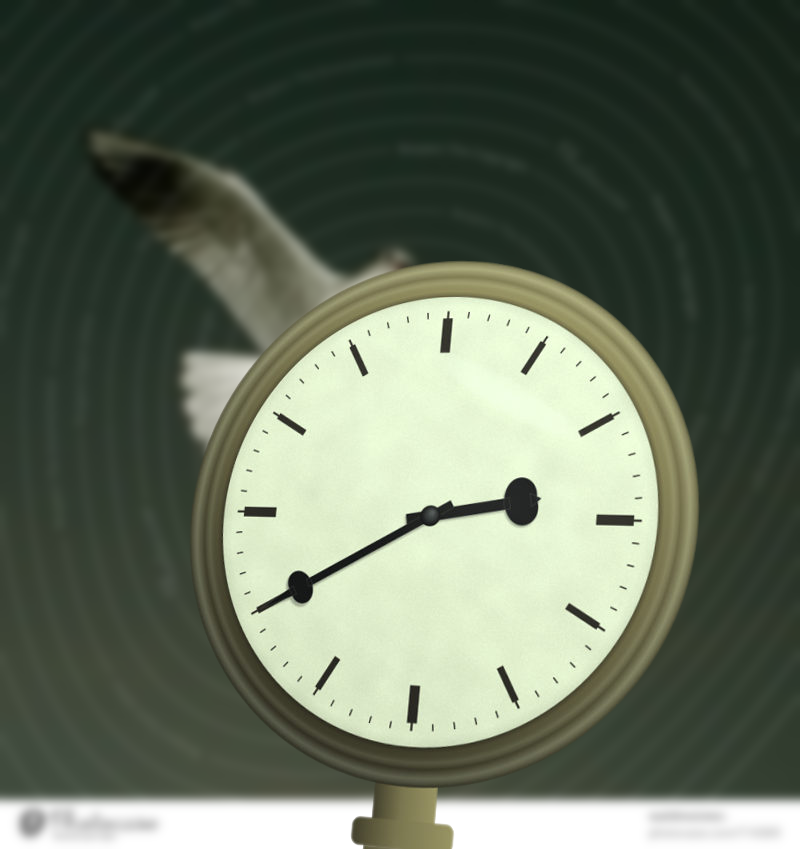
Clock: 2:40
